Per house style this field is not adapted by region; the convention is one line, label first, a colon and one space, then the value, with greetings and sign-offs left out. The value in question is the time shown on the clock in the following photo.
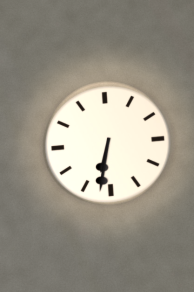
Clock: 6:32
